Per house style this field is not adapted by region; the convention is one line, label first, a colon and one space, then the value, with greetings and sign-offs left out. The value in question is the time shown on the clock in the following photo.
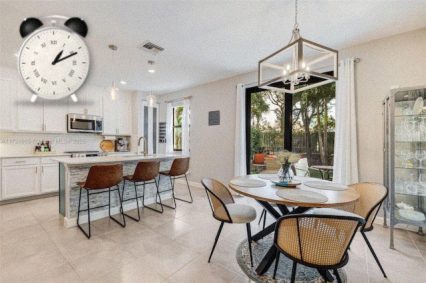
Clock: 1:11
